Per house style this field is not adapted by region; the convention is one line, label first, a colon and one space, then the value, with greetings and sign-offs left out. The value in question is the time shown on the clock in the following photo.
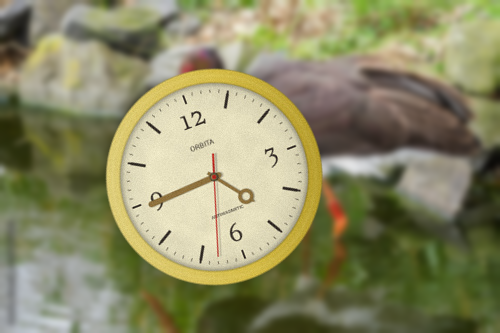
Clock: 4:44:33
